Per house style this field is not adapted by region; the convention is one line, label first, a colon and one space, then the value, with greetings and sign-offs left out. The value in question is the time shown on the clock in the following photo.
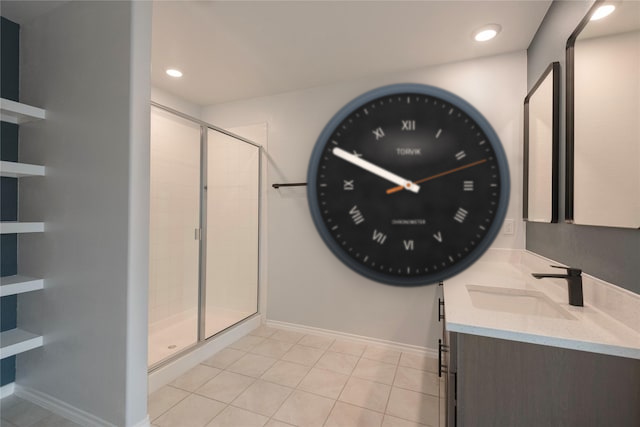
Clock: 9:49:12
